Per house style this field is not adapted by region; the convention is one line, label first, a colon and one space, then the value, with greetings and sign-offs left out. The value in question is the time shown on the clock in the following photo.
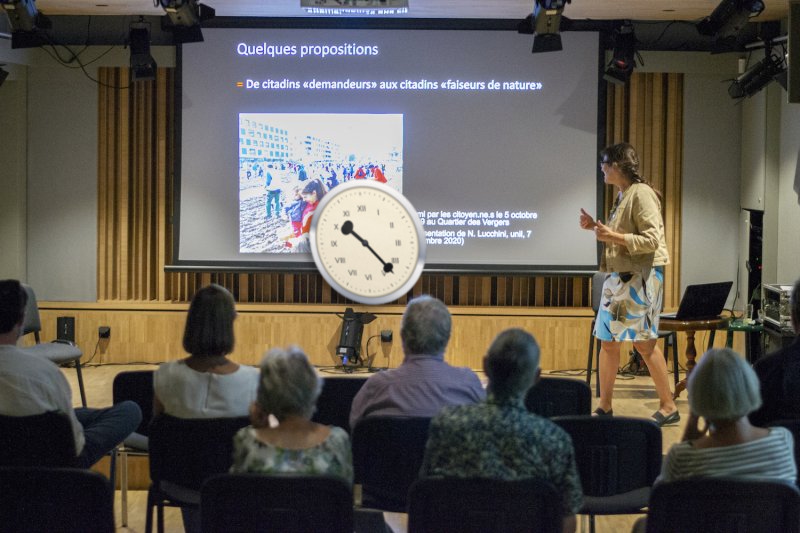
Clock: 10:23
